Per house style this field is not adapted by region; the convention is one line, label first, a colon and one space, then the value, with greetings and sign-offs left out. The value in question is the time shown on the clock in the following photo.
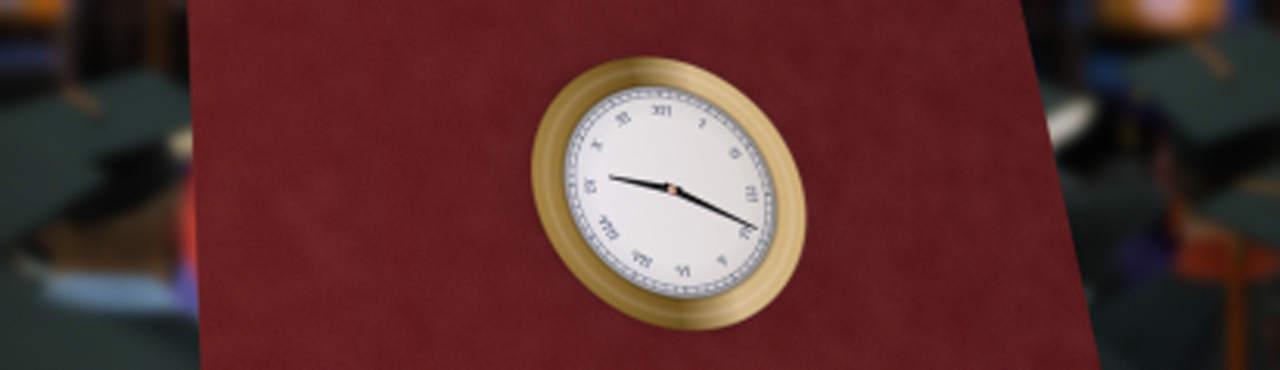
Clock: 9:19
